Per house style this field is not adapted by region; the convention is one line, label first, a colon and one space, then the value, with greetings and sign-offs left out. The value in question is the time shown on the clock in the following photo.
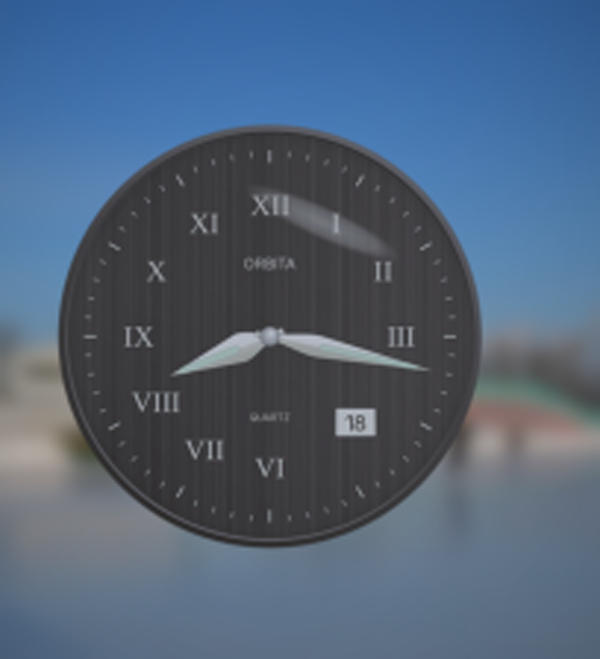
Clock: 8:17
